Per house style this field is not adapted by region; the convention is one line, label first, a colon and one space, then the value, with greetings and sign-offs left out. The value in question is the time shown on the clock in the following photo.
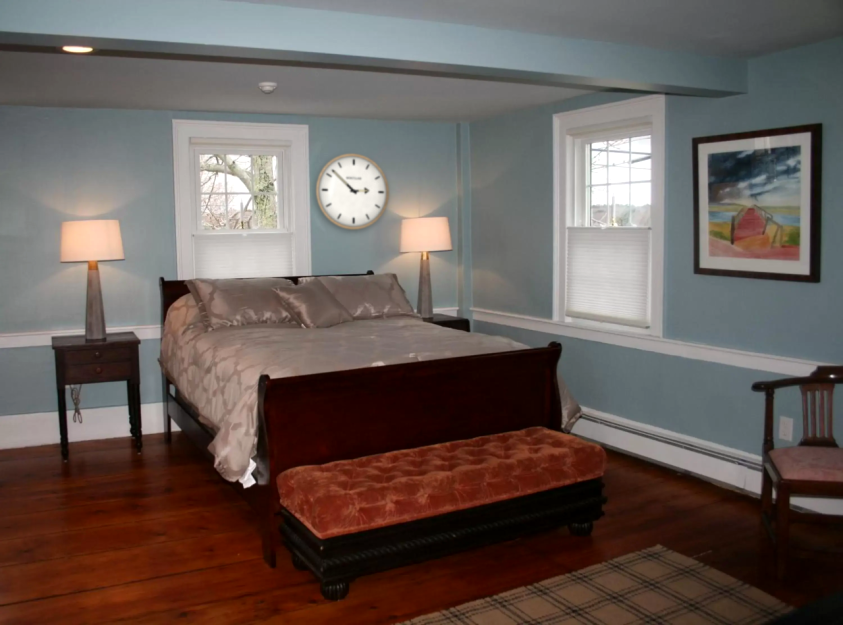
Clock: 2:52
